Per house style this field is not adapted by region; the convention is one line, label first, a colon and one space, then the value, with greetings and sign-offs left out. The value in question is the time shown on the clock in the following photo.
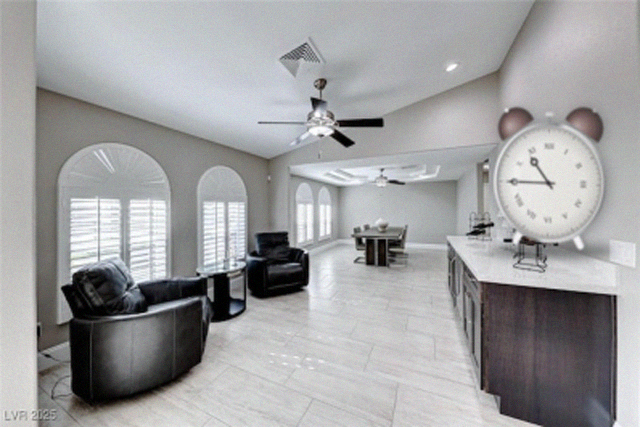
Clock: 10:45
